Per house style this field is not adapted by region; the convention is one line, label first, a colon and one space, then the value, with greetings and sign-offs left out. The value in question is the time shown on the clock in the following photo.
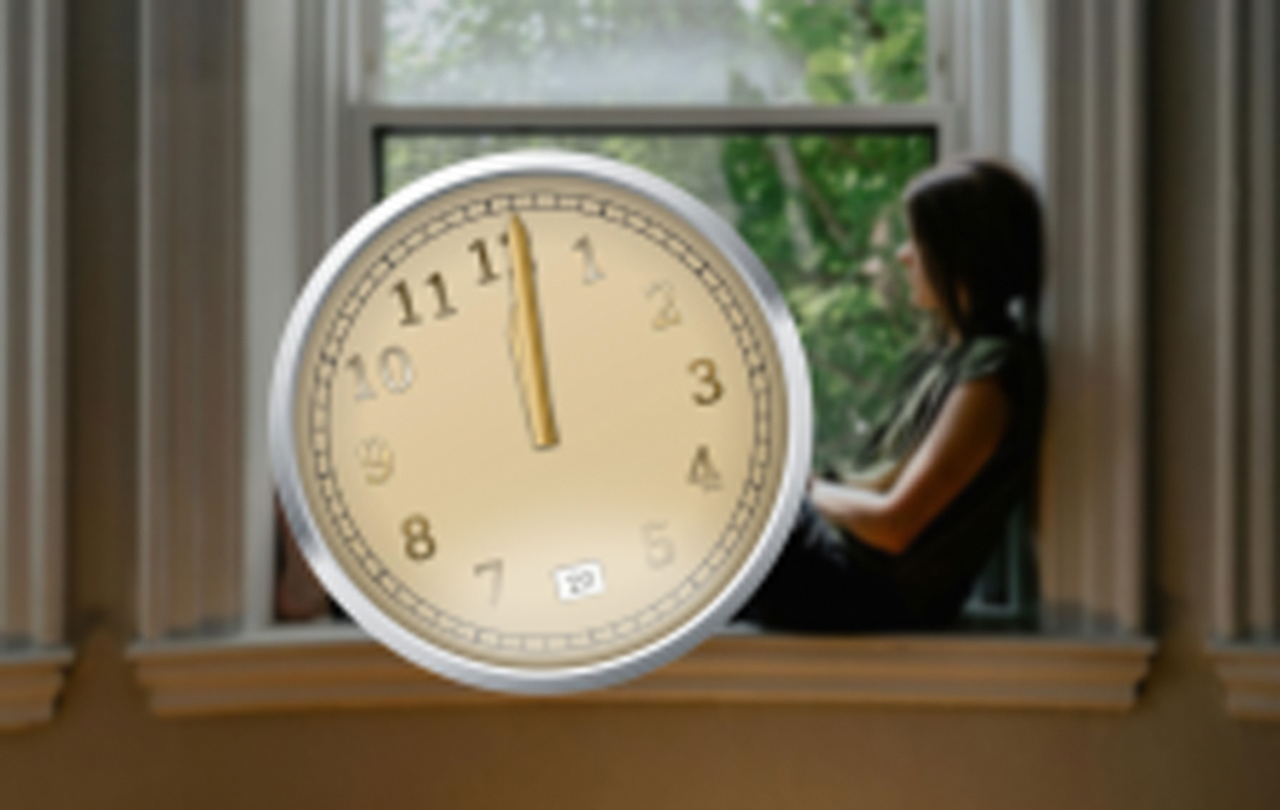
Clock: 12:01
